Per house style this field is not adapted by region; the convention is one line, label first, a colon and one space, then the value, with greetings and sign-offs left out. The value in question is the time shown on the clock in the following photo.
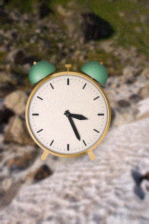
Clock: 3:26
